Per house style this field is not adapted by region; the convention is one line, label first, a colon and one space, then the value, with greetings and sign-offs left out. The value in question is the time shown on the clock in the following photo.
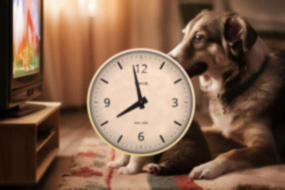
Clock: 7:58
